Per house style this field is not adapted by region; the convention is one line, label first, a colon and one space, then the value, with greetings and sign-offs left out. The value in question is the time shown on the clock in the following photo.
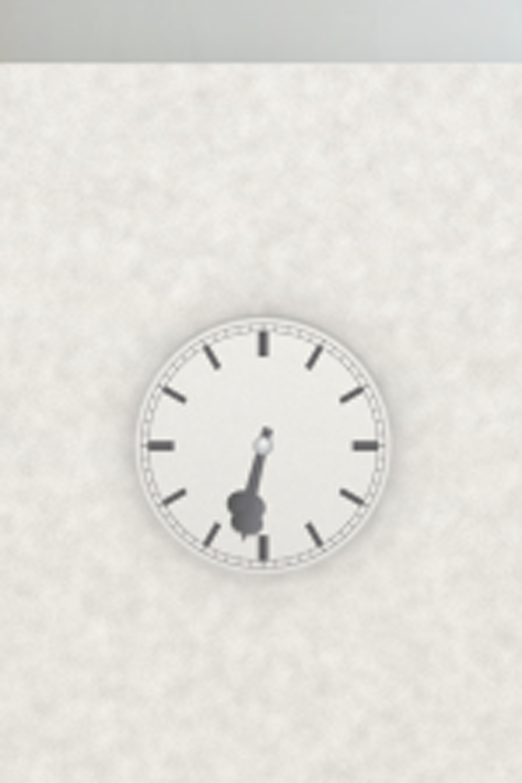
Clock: 6:32
